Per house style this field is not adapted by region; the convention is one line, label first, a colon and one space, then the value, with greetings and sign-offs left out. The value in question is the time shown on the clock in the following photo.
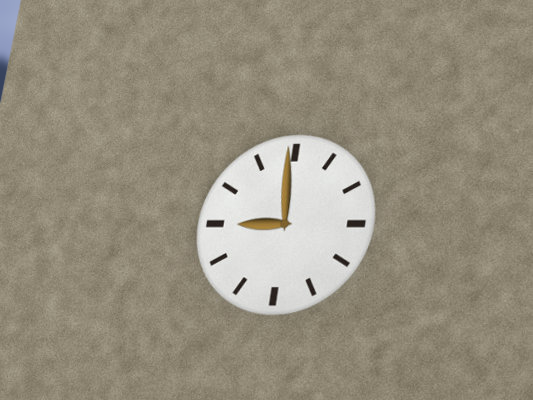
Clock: 8:59
